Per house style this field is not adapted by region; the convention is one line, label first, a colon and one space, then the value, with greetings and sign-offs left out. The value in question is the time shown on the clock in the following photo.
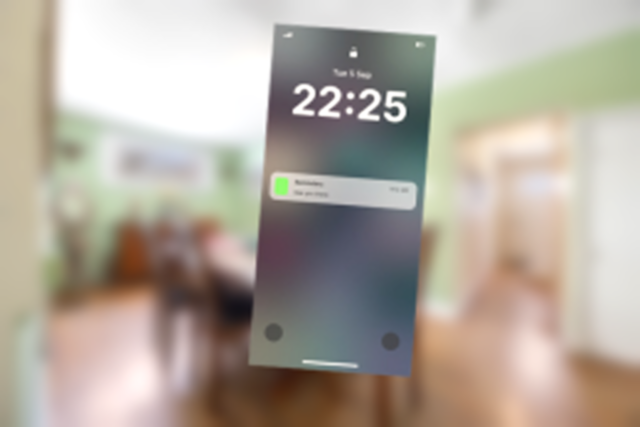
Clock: 22:25
